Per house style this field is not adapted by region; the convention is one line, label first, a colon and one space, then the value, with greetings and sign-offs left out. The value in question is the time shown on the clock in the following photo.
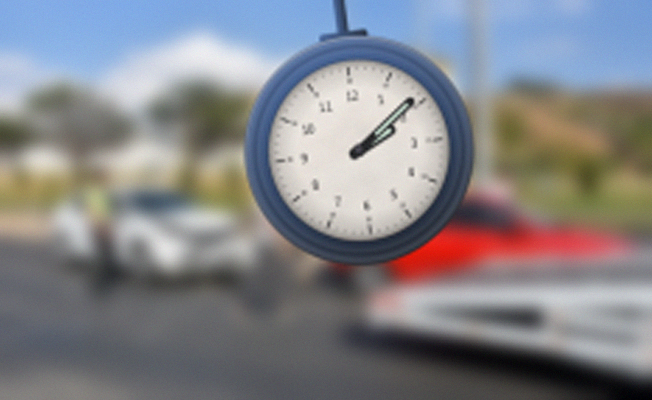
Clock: 2:09
